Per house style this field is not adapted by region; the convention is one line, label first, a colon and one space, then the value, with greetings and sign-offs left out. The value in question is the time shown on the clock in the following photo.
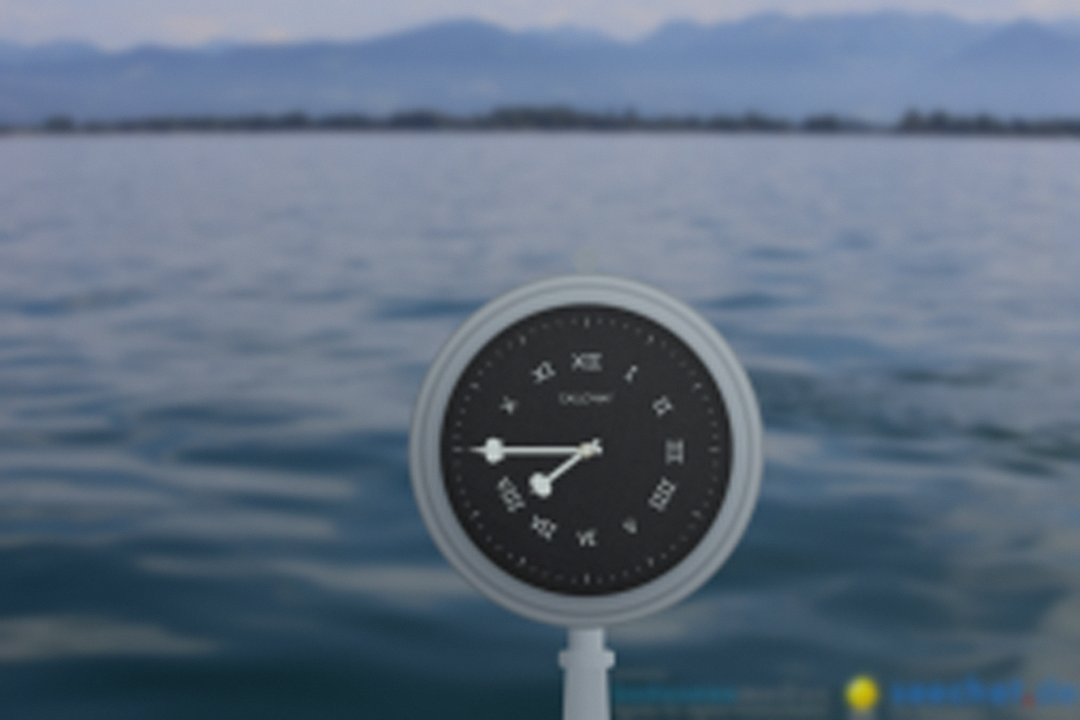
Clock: 7:45
